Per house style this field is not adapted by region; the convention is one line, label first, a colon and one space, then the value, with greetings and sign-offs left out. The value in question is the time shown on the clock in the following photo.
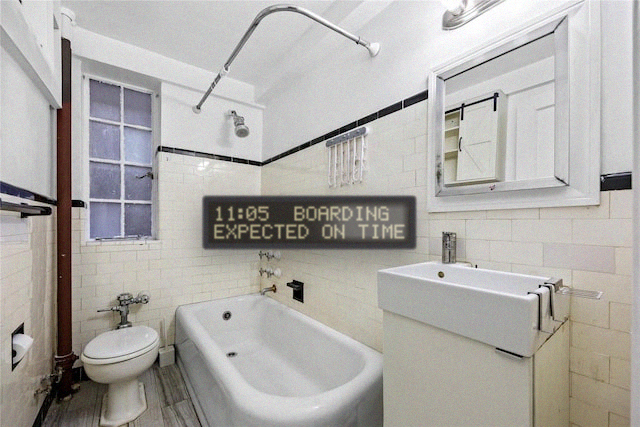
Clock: 11:05
